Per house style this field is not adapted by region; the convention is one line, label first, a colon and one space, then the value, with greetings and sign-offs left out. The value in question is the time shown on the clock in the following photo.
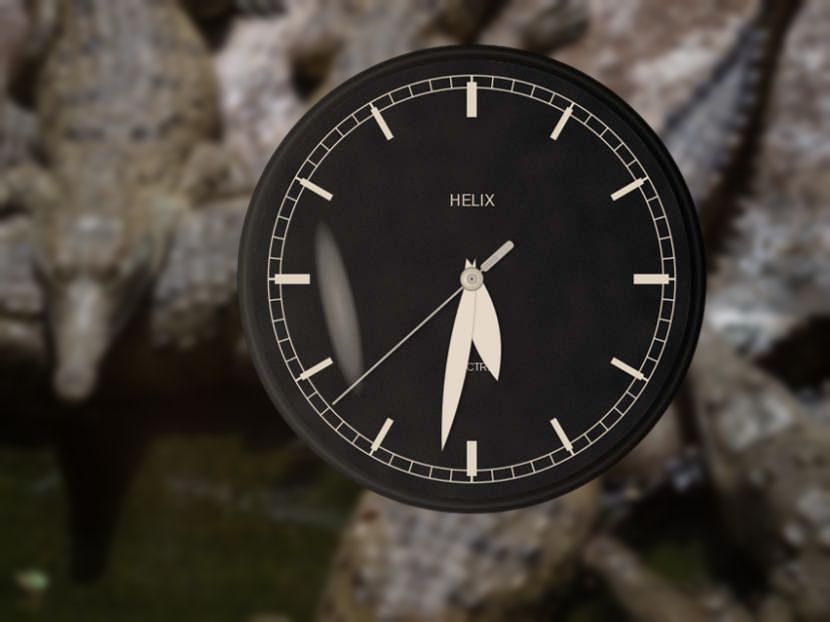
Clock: 5:31:38
